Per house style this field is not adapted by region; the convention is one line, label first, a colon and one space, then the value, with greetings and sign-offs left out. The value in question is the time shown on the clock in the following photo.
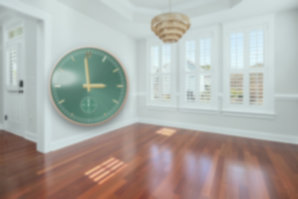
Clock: 2:59
